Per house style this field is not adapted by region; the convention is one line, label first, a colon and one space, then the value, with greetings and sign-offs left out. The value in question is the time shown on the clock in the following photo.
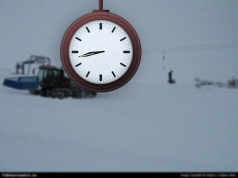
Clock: 8:43
